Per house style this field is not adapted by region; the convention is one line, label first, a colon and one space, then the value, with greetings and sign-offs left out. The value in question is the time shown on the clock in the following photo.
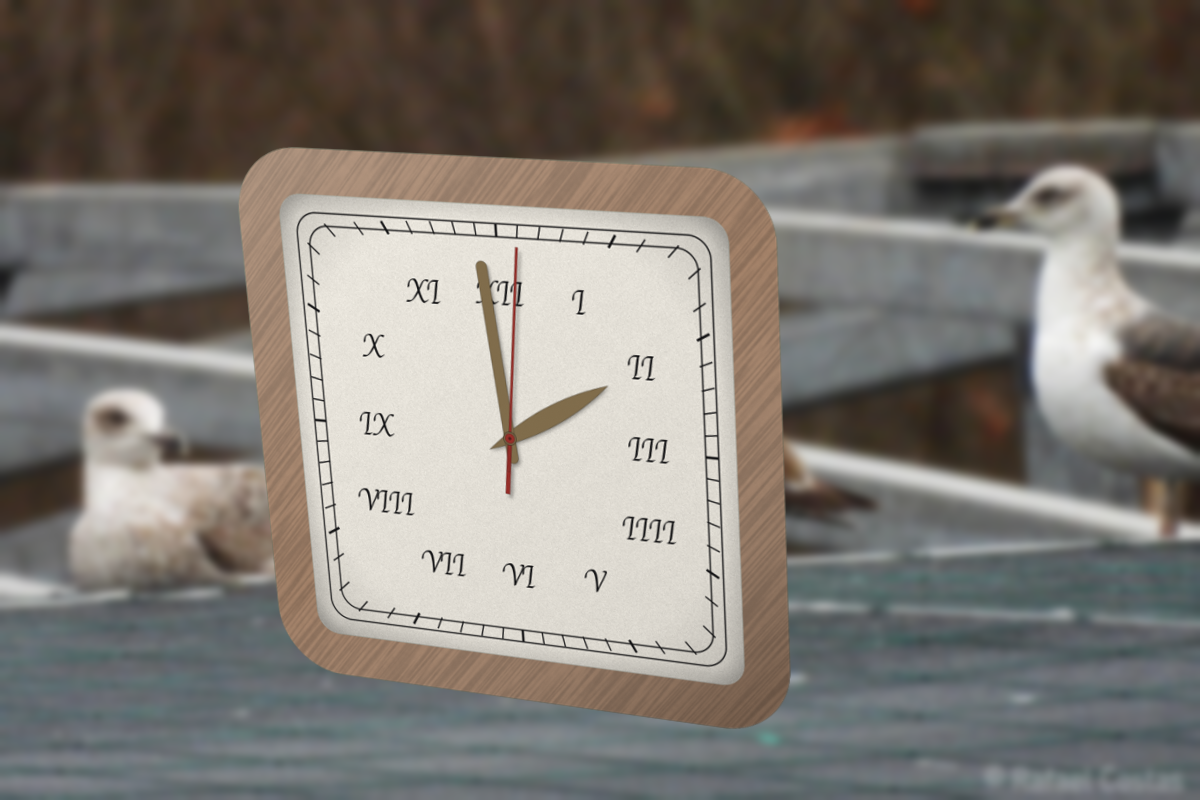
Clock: 1:59:01
